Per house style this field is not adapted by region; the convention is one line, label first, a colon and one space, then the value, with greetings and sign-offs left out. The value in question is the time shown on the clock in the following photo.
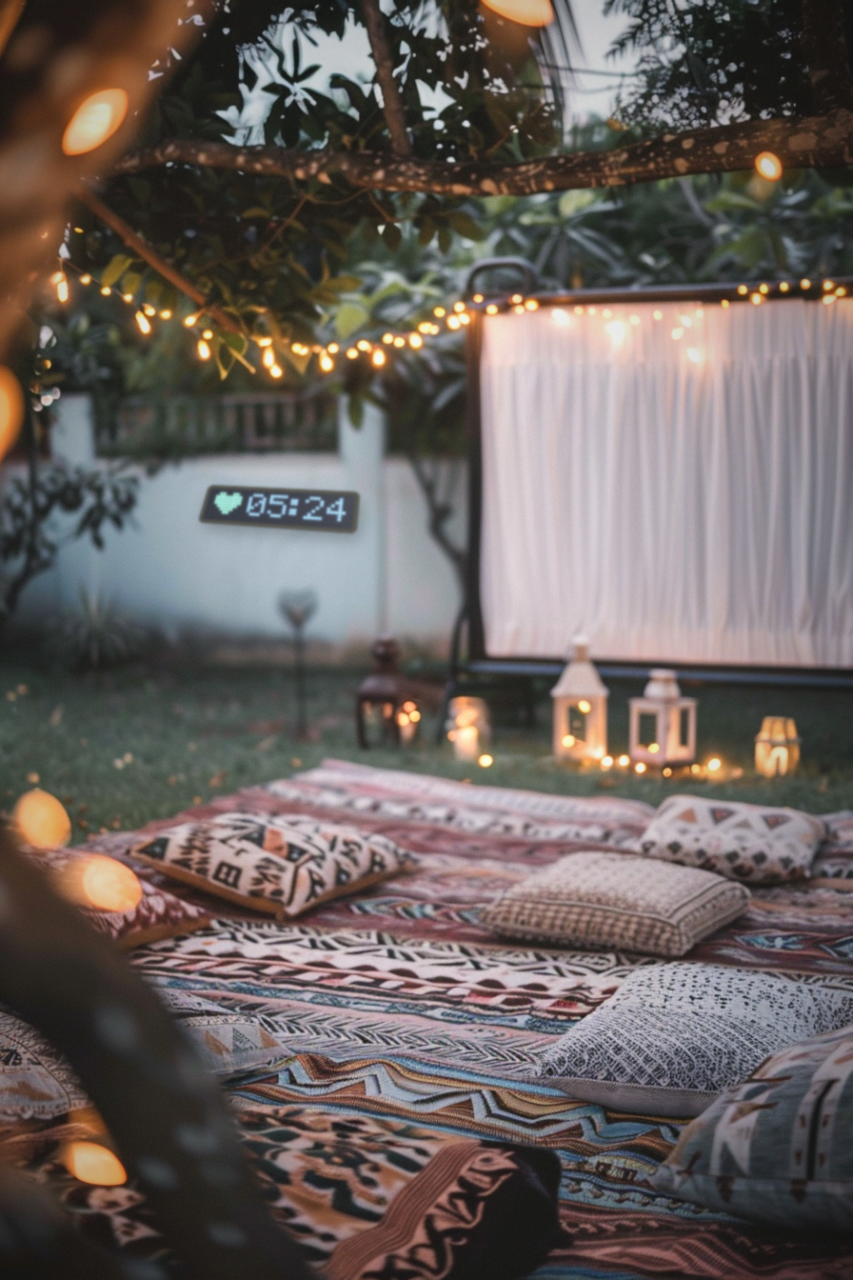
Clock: 5:24
